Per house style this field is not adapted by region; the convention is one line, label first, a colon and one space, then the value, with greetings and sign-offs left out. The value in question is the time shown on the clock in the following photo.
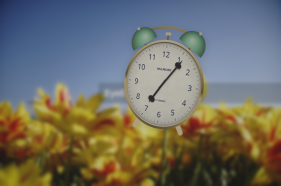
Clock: 7:06
